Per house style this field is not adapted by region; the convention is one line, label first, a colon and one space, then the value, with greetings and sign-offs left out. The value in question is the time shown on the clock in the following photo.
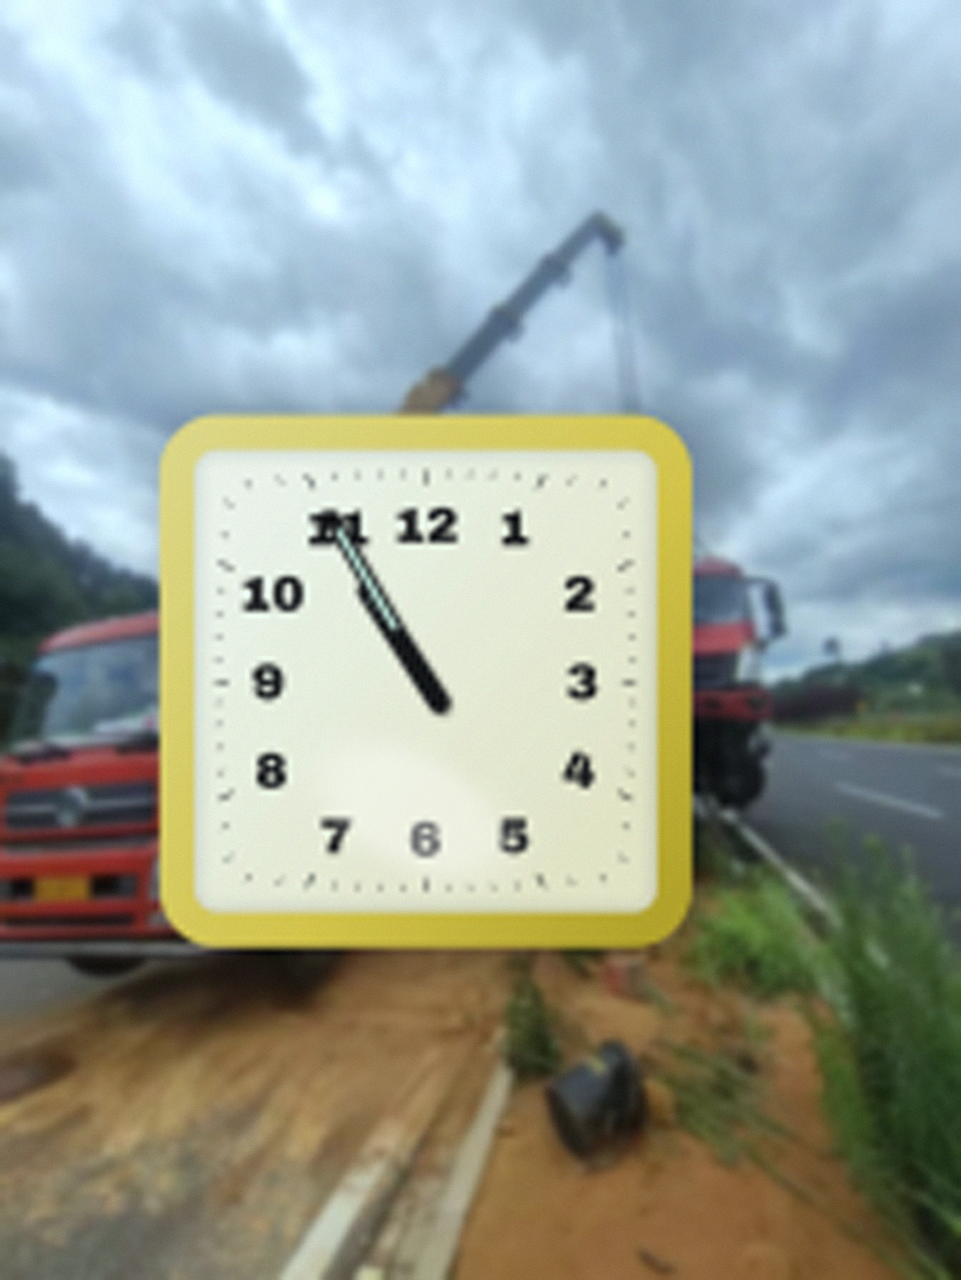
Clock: 10:55
